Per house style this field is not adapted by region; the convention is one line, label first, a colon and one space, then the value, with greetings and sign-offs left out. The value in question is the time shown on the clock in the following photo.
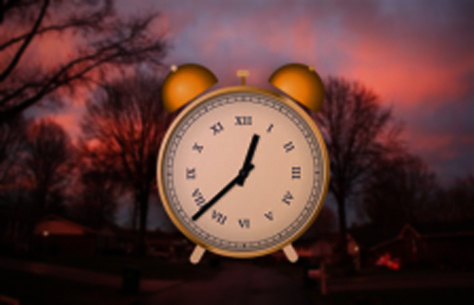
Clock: 12:38
